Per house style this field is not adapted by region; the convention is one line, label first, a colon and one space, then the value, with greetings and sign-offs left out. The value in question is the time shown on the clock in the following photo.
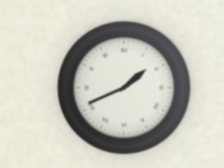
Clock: 1:41
